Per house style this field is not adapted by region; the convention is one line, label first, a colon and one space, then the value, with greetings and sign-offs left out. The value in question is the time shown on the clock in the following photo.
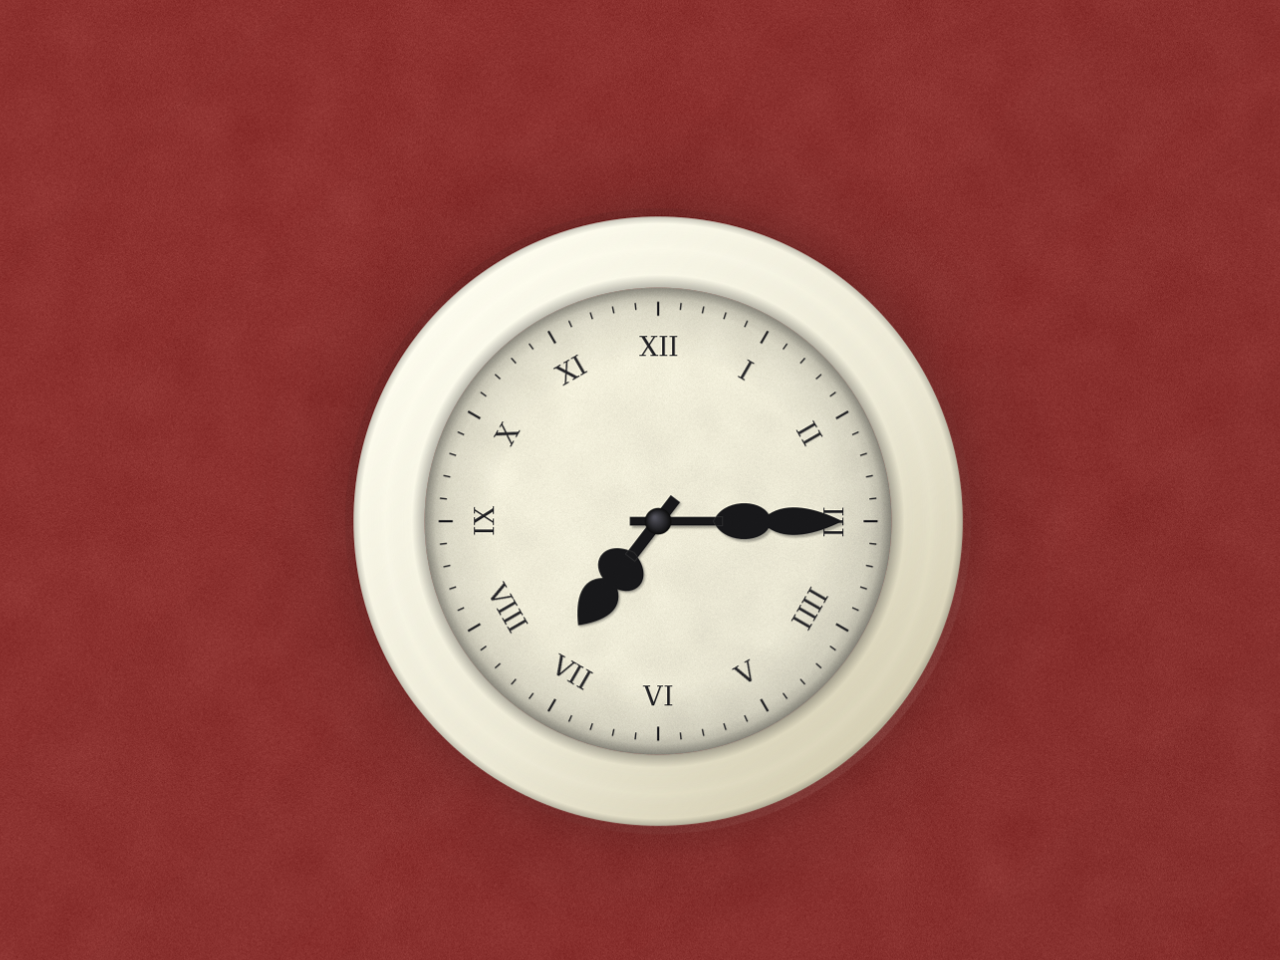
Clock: 7:15
